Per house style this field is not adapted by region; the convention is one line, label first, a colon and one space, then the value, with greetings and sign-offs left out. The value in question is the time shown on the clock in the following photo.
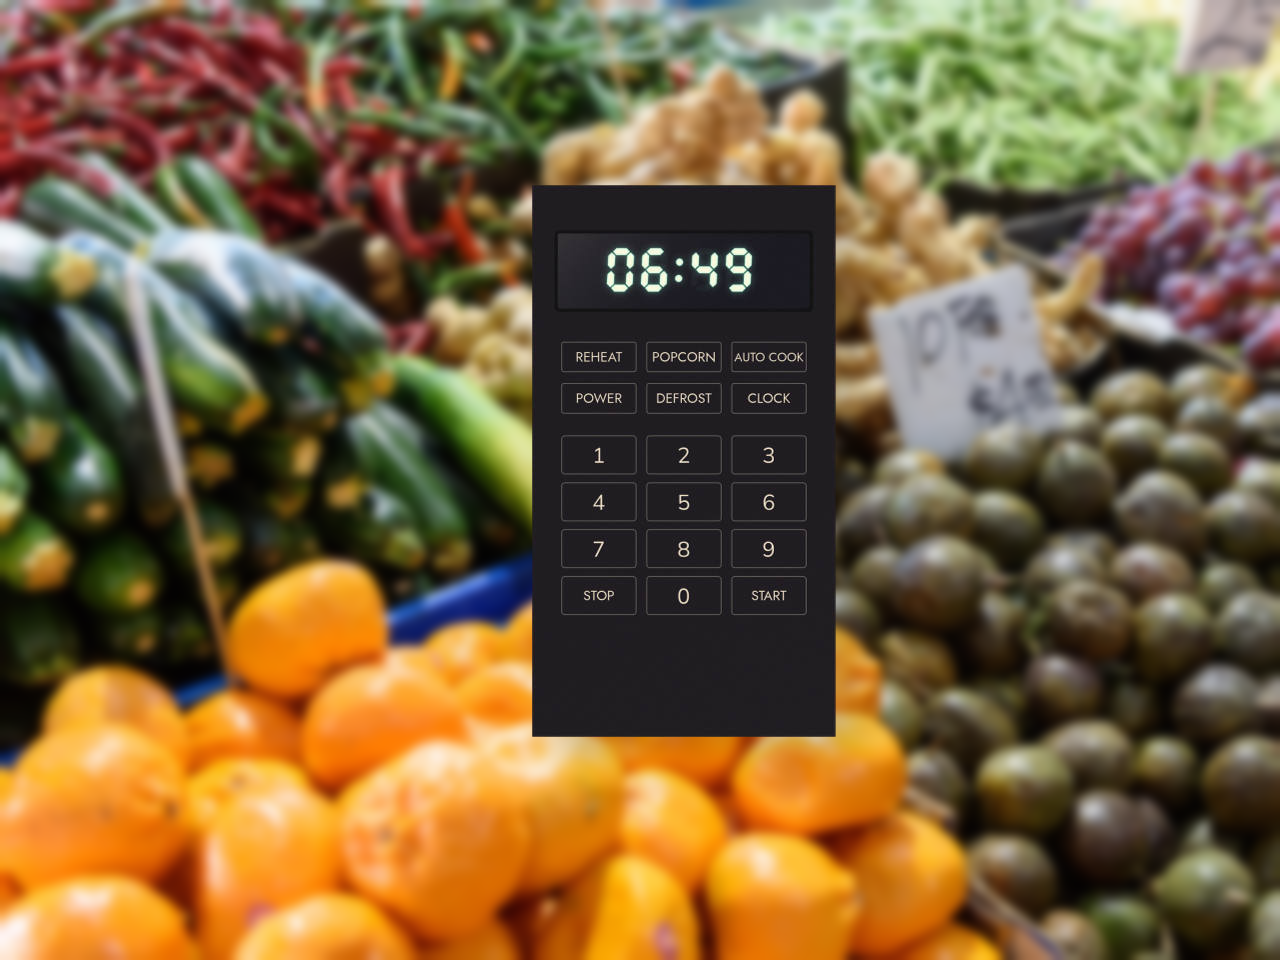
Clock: 6:49
